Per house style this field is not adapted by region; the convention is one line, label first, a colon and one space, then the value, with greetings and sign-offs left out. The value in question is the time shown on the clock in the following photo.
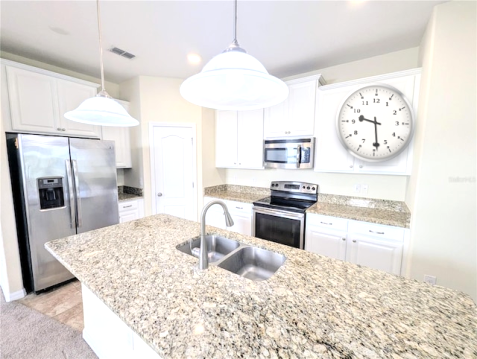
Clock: 9:29
